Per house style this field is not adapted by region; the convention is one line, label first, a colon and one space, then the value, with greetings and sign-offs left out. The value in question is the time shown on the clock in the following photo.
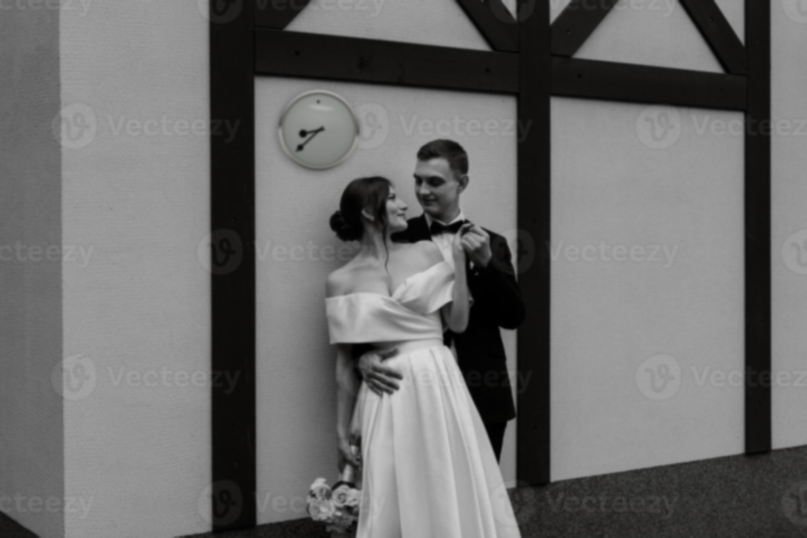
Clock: 8:38
